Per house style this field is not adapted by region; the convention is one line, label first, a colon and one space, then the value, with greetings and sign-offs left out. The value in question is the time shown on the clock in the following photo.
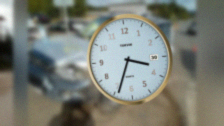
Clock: 3:34
